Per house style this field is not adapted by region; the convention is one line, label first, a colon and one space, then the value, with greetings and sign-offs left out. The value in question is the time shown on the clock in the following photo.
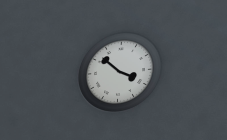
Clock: 3:52
